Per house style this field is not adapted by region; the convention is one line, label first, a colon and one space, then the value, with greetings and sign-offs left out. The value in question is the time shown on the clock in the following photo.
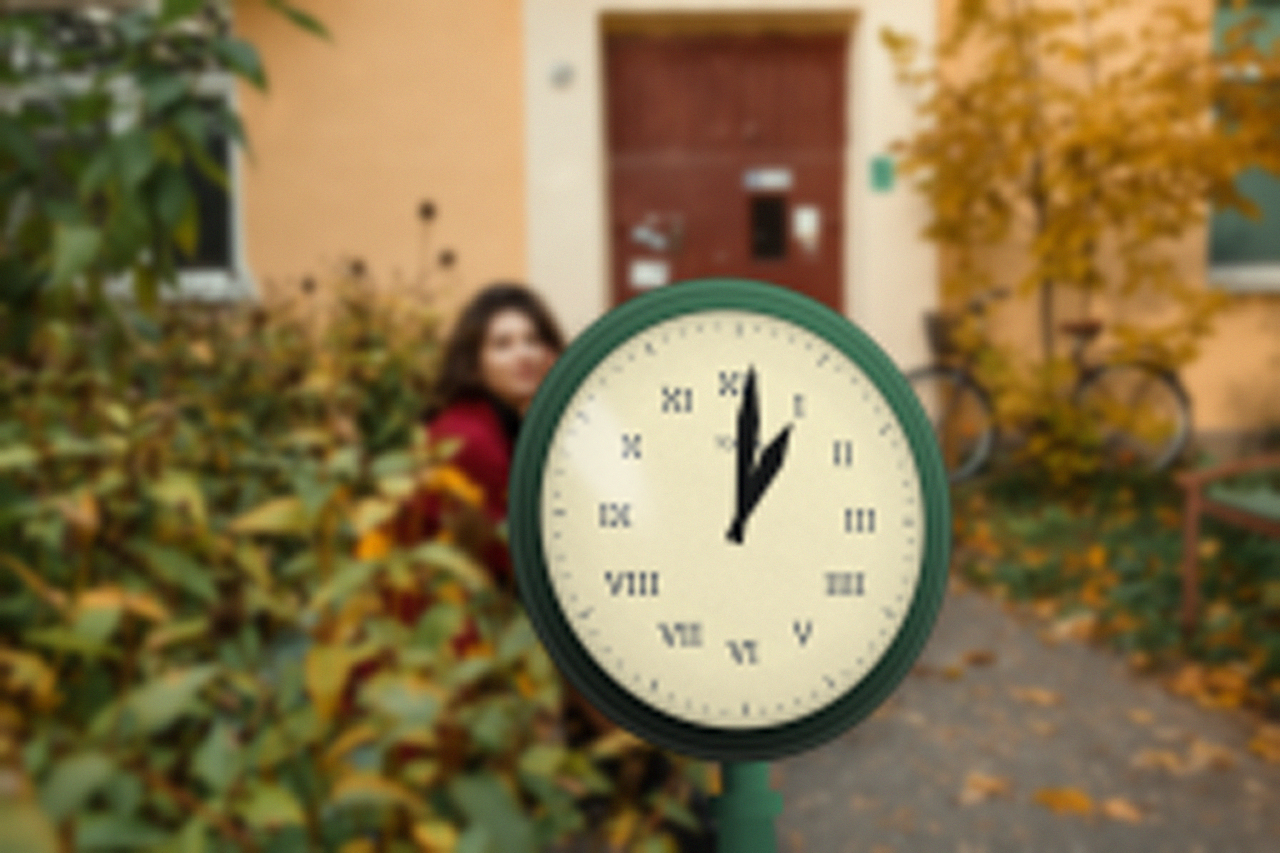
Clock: 1:01
